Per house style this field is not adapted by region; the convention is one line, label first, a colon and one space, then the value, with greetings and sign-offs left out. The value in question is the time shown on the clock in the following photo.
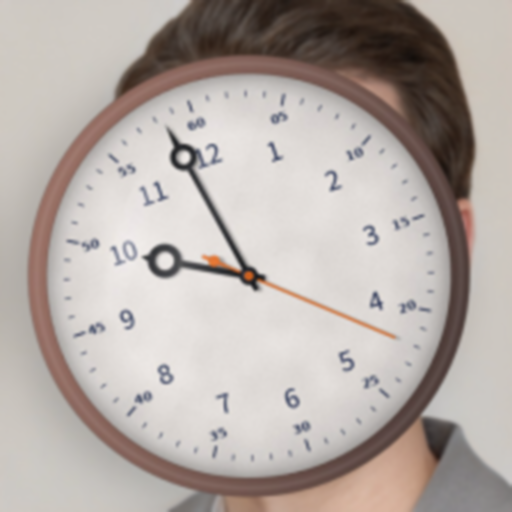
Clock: 9:58:22
